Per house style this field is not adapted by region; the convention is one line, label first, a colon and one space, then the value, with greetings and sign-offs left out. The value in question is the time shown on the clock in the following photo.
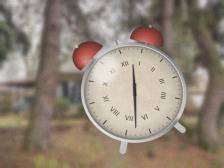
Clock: 12:33
